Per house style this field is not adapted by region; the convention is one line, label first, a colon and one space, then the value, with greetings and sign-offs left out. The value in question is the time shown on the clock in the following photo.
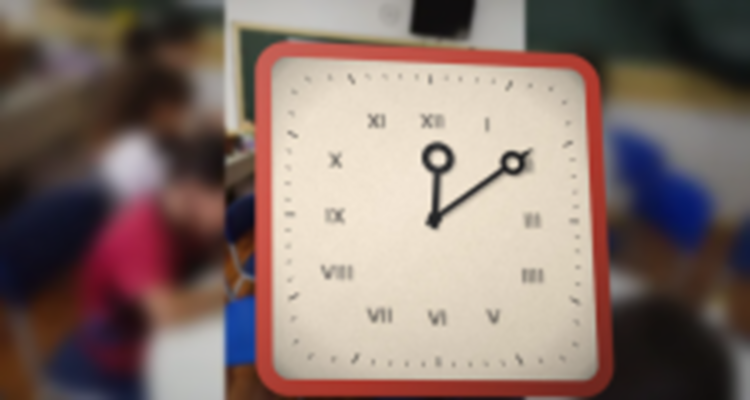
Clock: 12:09
